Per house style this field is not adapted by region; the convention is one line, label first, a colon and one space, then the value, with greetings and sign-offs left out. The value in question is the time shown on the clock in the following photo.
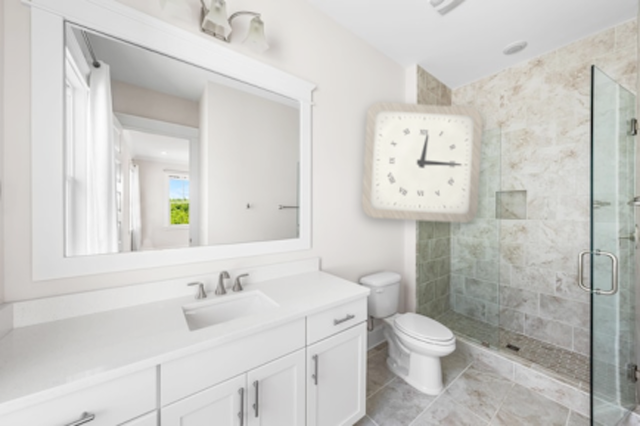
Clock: 12:15
